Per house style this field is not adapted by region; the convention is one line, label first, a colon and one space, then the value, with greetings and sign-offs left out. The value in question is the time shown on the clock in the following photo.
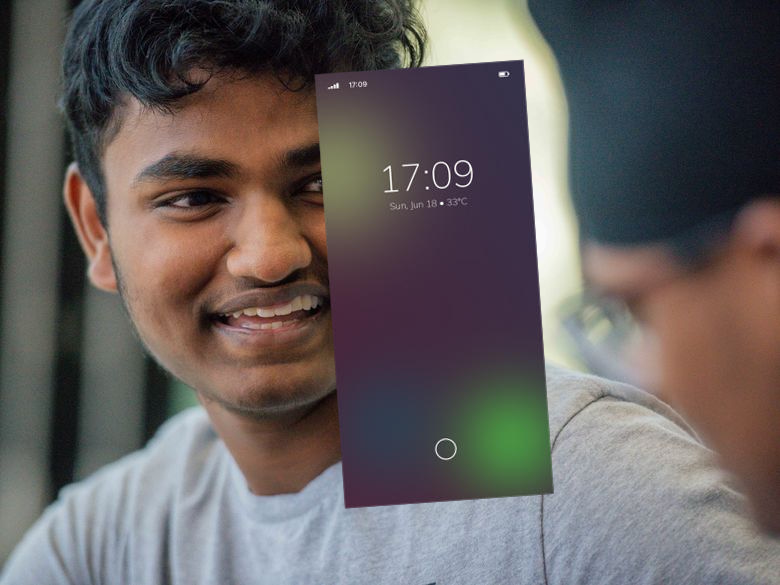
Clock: 17:09
